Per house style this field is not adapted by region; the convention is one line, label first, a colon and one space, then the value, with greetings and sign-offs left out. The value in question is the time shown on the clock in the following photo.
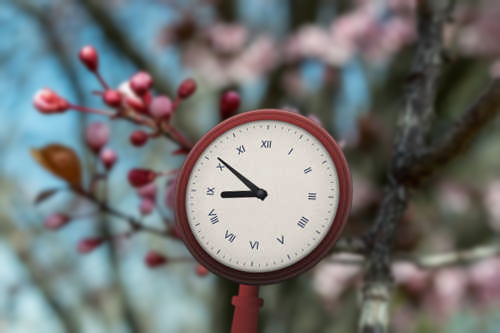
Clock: 8:51
